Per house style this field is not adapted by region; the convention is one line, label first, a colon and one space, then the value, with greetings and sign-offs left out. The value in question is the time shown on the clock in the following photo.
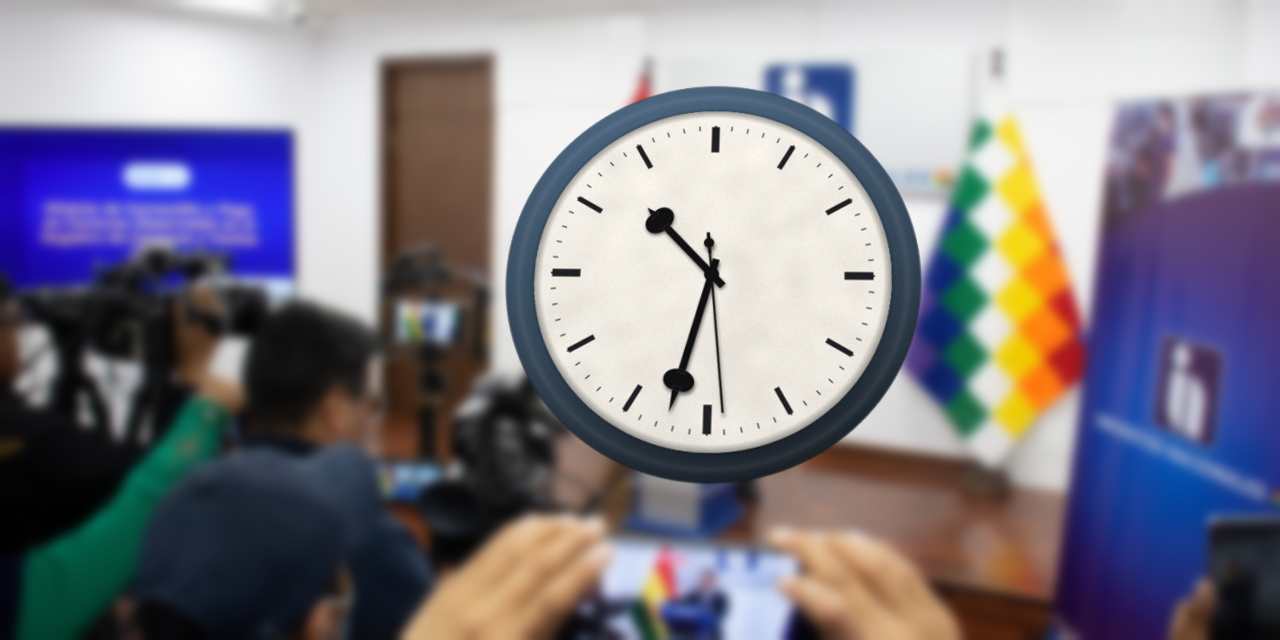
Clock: 10:32:29
